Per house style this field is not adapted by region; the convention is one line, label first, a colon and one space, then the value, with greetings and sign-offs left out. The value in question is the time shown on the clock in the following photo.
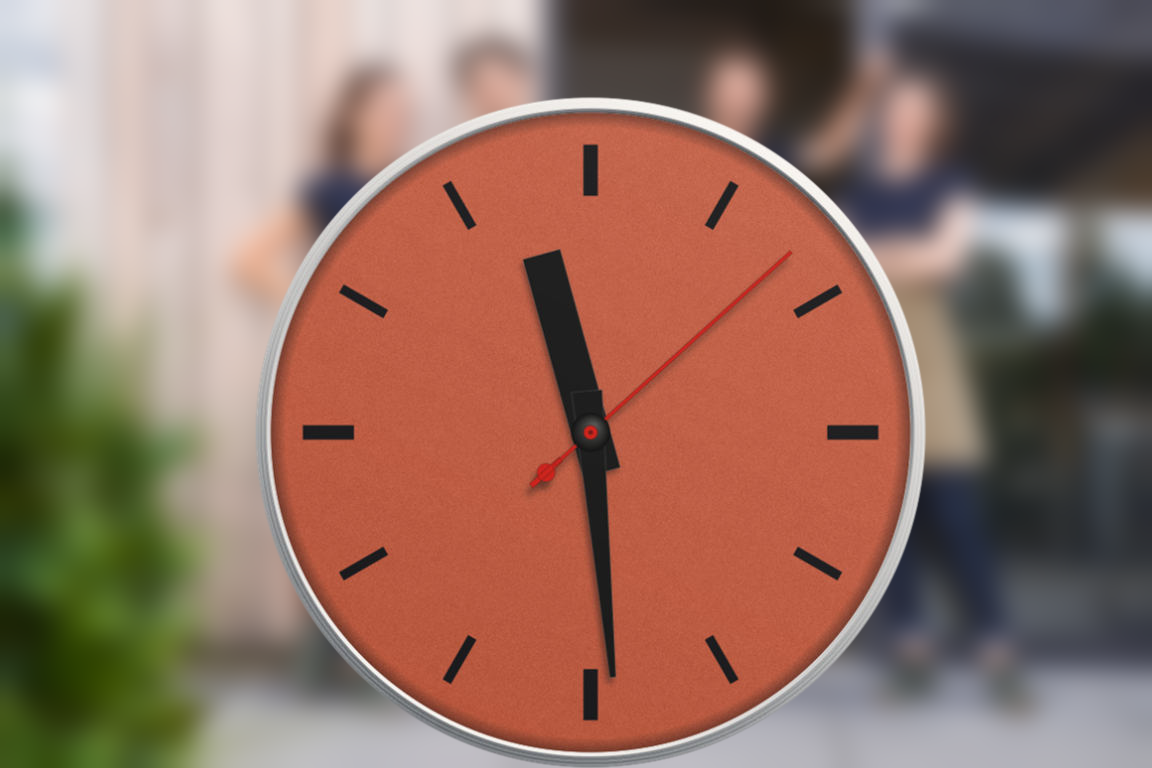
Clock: 11:29:08
